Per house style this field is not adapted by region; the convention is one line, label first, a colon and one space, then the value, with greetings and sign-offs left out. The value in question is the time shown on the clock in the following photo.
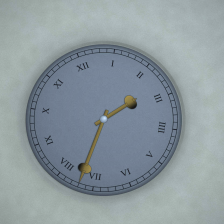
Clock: 2:37
